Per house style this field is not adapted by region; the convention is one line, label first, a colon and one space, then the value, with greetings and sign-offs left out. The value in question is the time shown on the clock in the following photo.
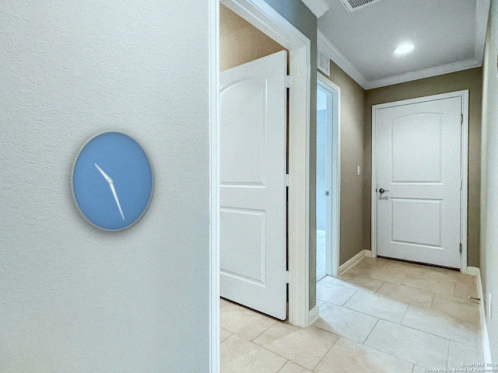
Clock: 10:26
